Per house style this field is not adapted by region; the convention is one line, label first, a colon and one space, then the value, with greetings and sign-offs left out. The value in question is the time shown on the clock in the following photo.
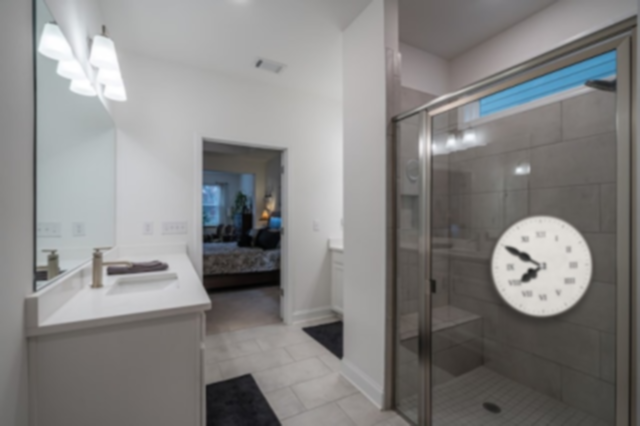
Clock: 7:50
